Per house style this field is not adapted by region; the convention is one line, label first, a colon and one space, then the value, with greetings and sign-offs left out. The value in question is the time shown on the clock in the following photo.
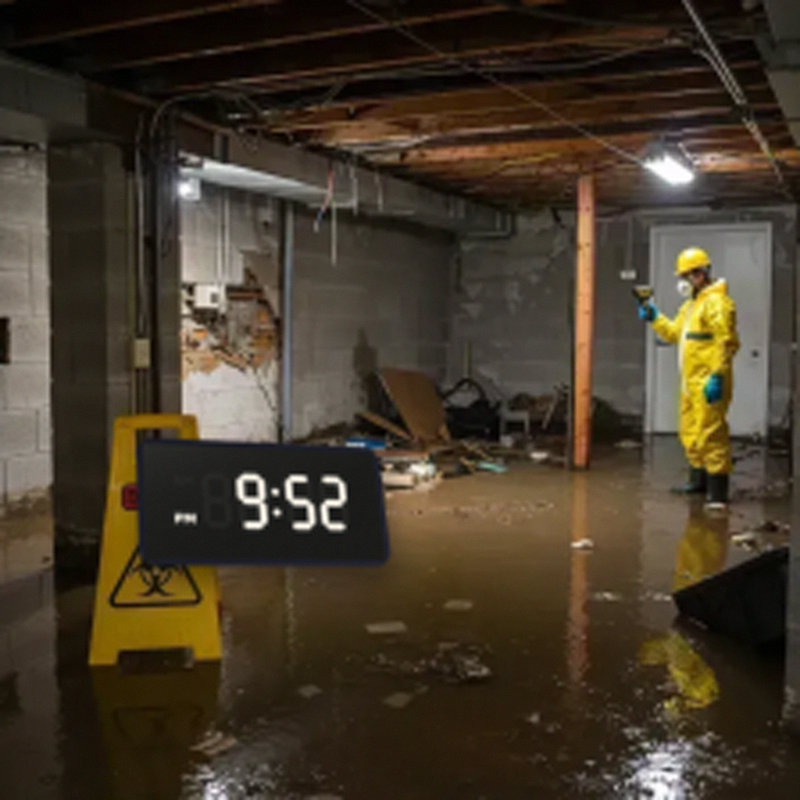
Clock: 9:52
